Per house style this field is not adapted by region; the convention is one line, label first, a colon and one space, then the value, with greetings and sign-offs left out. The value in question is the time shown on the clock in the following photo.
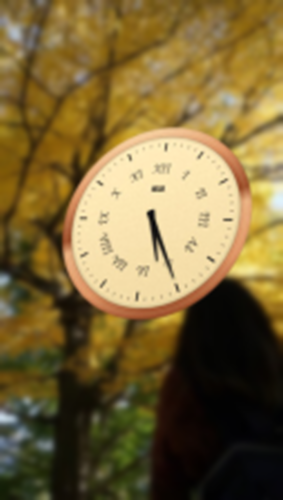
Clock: 5:25
